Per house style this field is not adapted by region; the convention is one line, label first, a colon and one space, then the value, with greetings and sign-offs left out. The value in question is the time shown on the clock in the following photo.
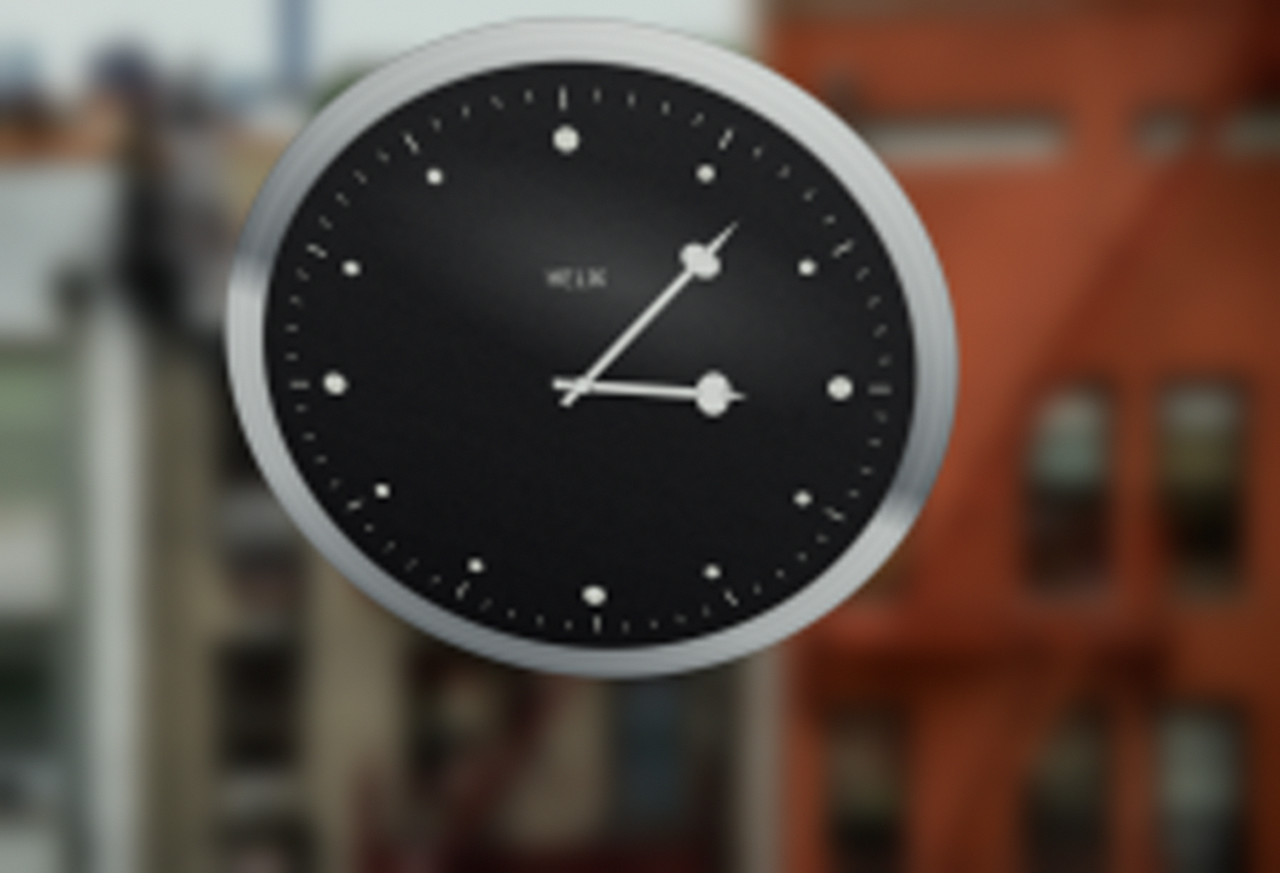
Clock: 3:07
